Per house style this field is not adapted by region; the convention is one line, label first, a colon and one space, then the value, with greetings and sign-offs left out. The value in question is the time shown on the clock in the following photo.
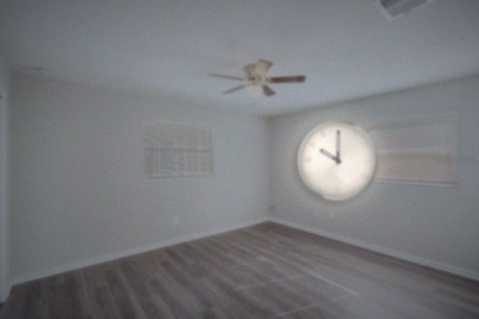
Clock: 10:00
